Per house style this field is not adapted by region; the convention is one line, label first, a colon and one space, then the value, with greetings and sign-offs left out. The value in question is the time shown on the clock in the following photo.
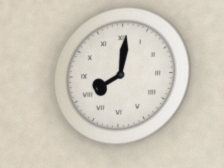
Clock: 8:01
